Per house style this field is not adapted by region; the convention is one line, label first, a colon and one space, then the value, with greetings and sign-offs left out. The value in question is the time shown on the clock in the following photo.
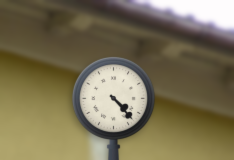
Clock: 4:23
